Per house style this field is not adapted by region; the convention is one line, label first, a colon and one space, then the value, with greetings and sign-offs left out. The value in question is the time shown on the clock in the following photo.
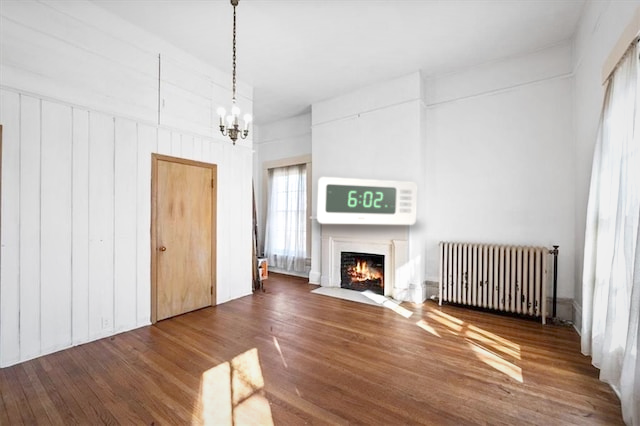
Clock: 6:02
